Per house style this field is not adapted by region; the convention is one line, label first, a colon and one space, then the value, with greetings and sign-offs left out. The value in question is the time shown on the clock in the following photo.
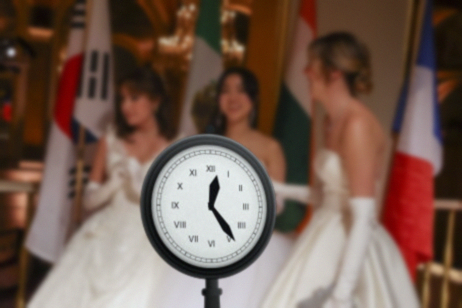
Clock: 12:24
